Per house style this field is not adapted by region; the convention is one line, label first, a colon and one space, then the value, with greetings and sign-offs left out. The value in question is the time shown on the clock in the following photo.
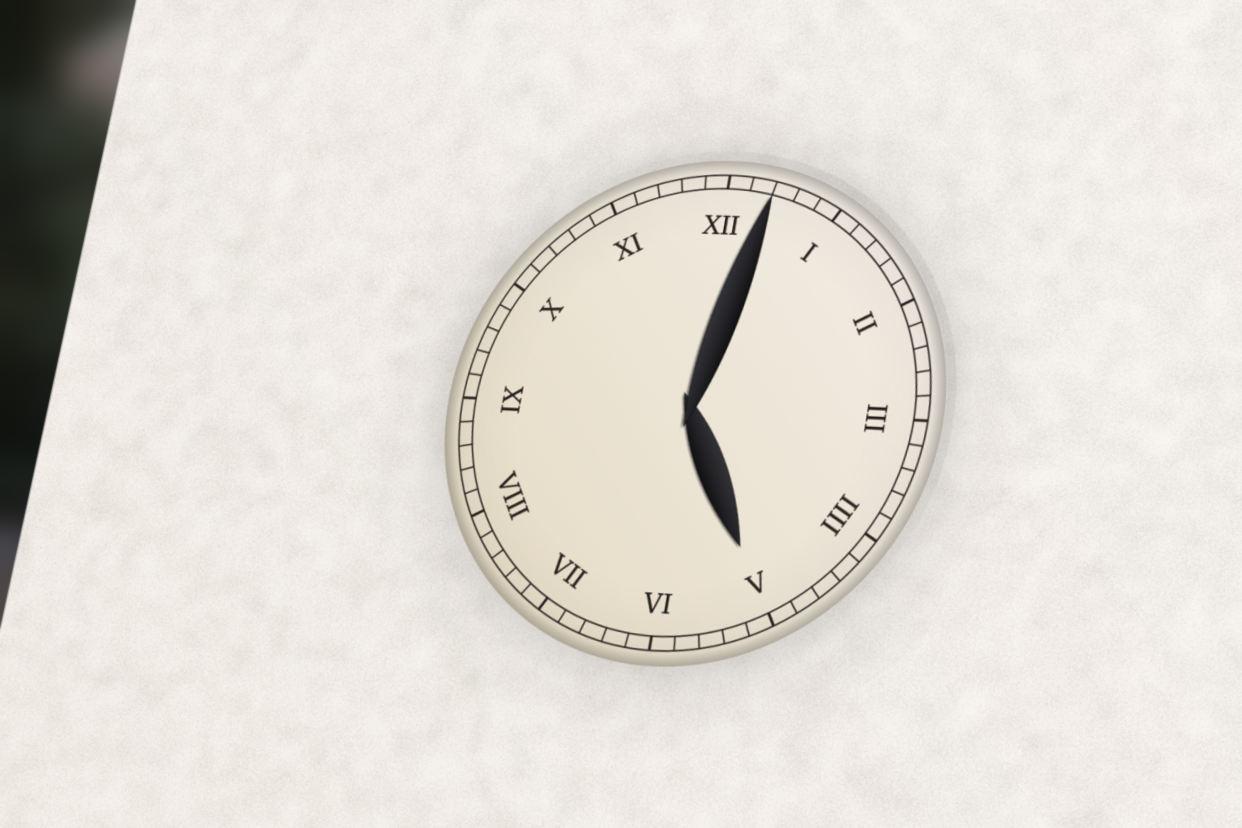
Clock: 5:02
